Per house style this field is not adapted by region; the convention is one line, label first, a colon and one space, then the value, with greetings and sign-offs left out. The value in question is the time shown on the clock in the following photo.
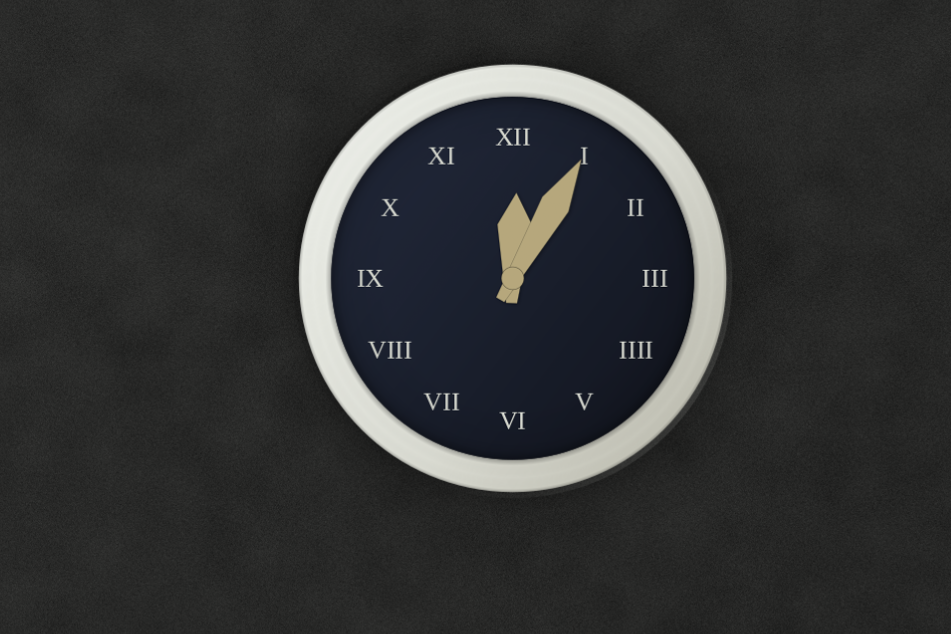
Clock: 12:05
